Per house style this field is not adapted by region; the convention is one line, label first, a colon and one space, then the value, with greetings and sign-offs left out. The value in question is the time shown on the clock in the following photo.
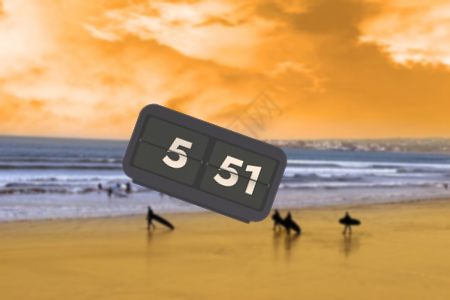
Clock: 5:51
